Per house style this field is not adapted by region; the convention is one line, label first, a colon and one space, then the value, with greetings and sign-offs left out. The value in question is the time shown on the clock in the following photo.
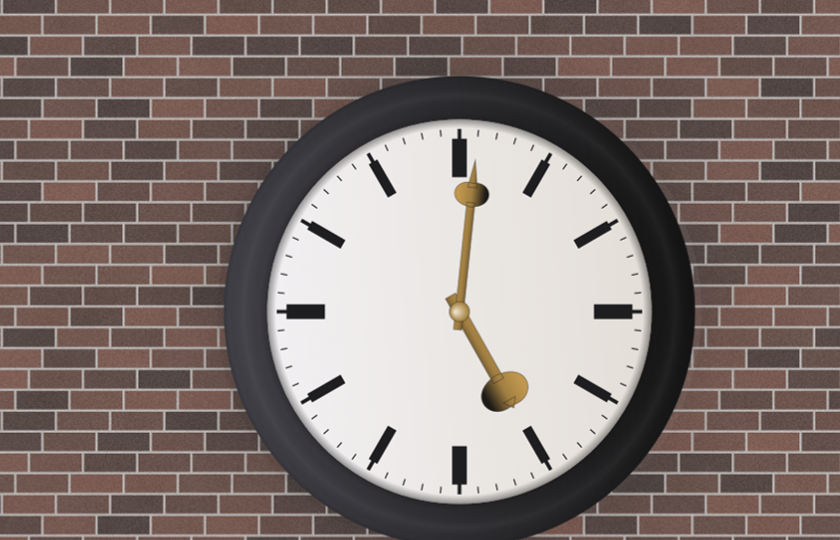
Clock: 5:01
